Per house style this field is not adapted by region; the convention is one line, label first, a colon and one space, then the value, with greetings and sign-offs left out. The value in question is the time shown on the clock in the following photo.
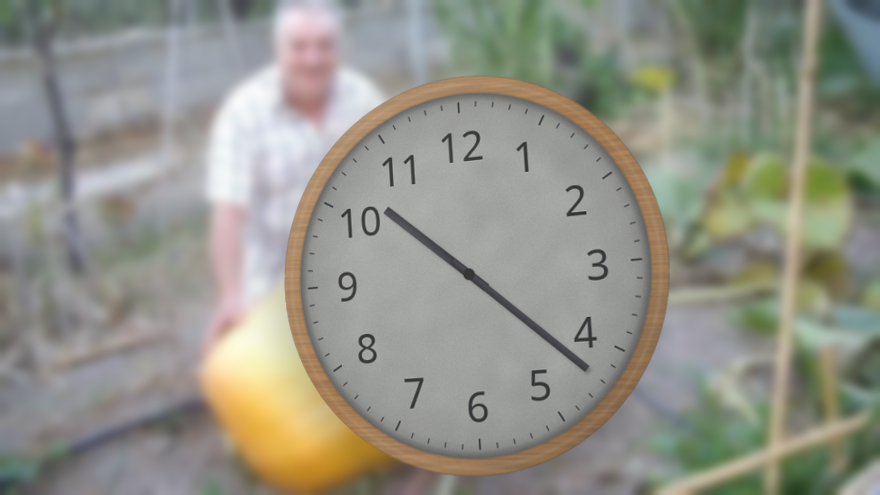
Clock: 10:22
